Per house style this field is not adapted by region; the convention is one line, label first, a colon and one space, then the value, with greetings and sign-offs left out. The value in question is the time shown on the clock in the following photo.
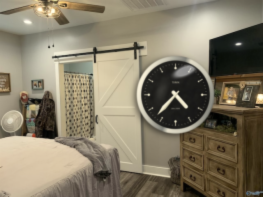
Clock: 4:37
